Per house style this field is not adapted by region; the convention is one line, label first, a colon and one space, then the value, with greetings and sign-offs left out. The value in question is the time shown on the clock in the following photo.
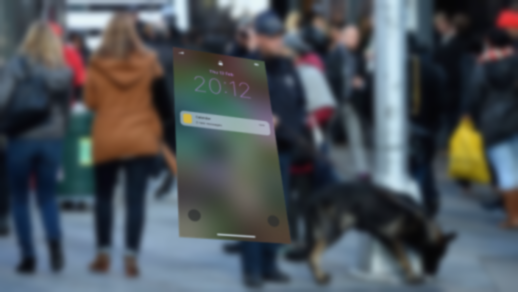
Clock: 20:12
